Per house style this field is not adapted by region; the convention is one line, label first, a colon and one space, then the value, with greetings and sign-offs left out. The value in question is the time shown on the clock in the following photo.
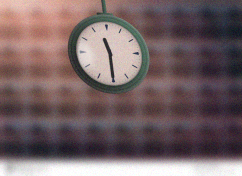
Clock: 11:30
